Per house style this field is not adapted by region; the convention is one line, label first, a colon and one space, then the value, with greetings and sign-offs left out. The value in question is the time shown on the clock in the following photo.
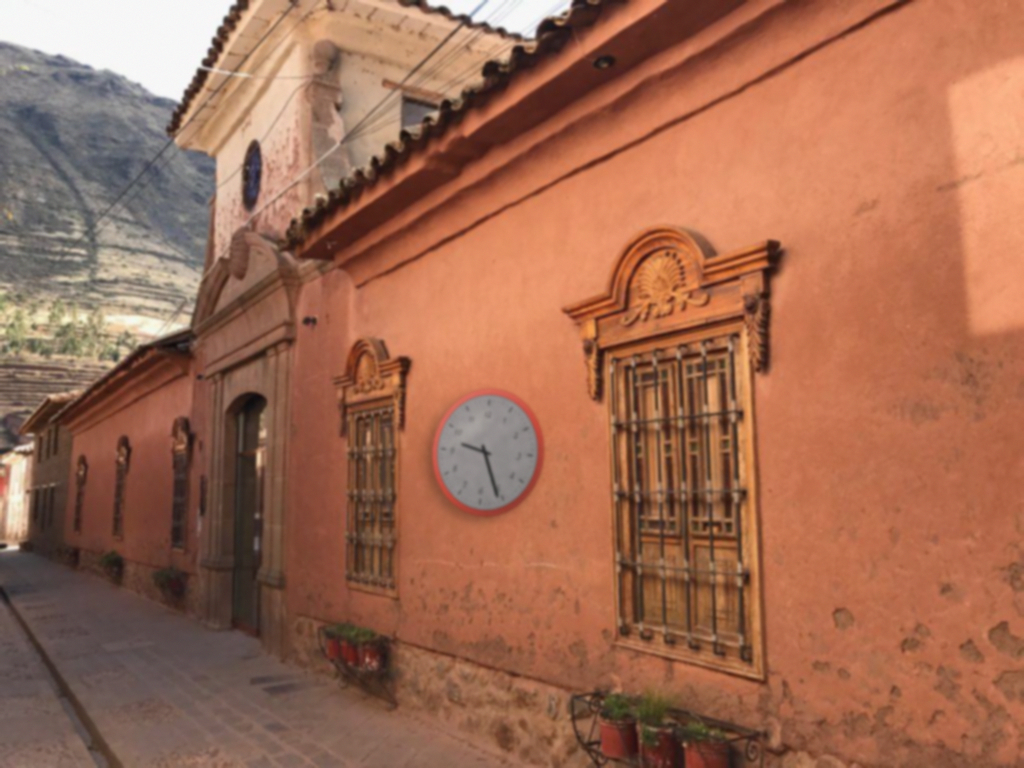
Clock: 9:26
